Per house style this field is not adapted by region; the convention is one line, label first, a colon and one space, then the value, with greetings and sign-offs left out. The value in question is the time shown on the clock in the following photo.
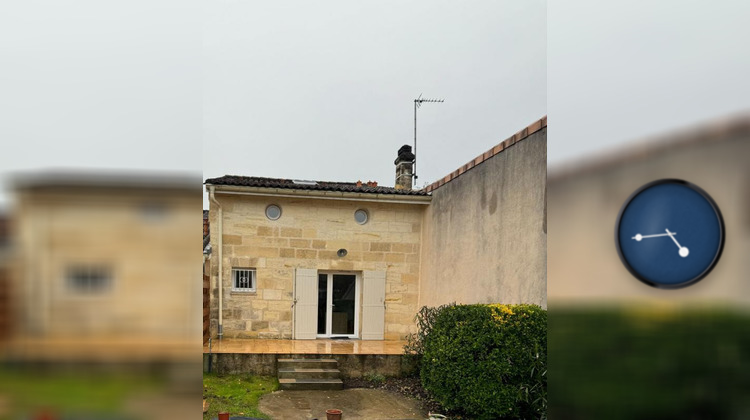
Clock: 4:44
